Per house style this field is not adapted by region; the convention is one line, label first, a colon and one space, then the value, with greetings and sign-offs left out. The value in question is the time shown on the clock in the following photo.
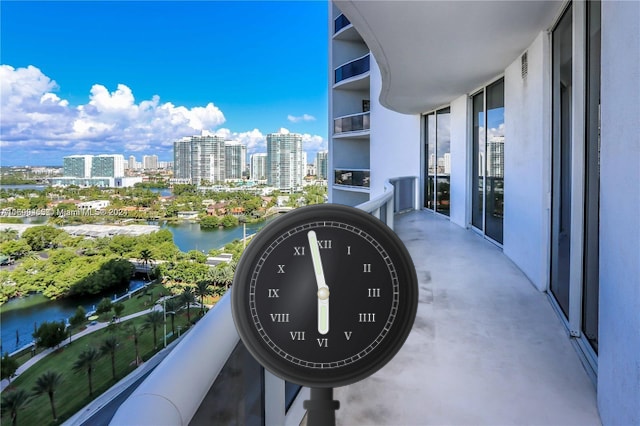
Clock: 5:58
